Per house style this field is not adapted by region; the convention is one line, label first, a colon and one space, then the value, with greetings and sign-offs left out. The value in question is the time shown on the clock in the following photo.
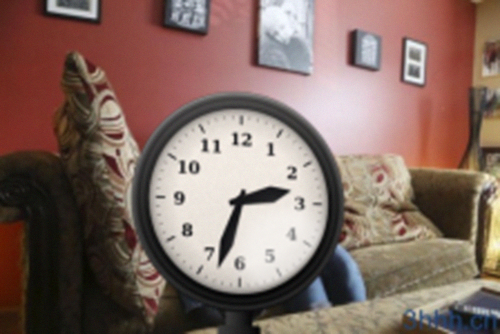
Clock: 2:33
